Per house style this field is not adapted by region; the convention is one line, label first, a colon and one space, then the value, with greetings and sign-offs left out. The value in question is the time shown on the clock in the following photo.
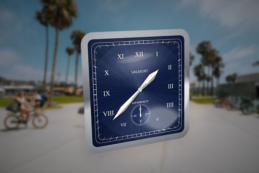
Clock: 1:38
